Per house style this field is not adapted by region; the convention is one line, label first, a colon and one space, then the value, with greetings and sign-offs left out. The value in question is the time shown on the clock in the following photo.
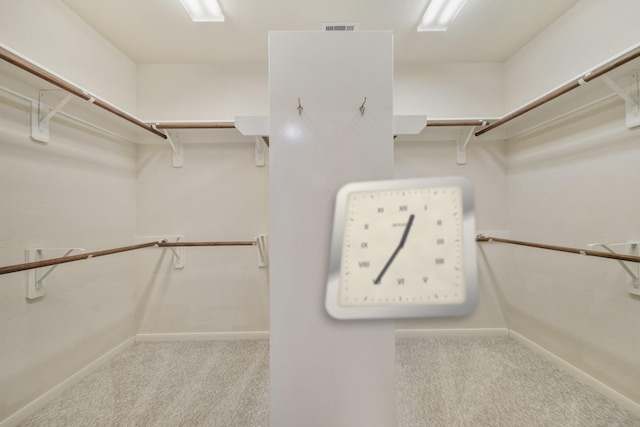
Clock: 12:35
